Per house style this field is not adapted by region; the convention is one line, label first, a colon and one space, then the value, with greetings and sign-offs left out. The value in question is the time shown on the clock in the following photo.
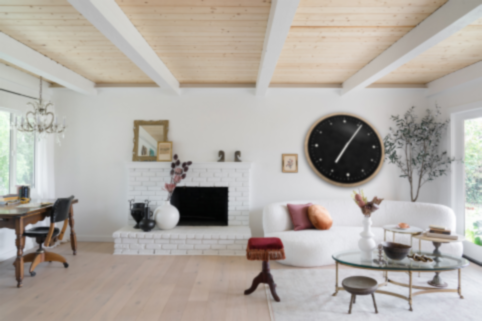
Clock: 7:06
